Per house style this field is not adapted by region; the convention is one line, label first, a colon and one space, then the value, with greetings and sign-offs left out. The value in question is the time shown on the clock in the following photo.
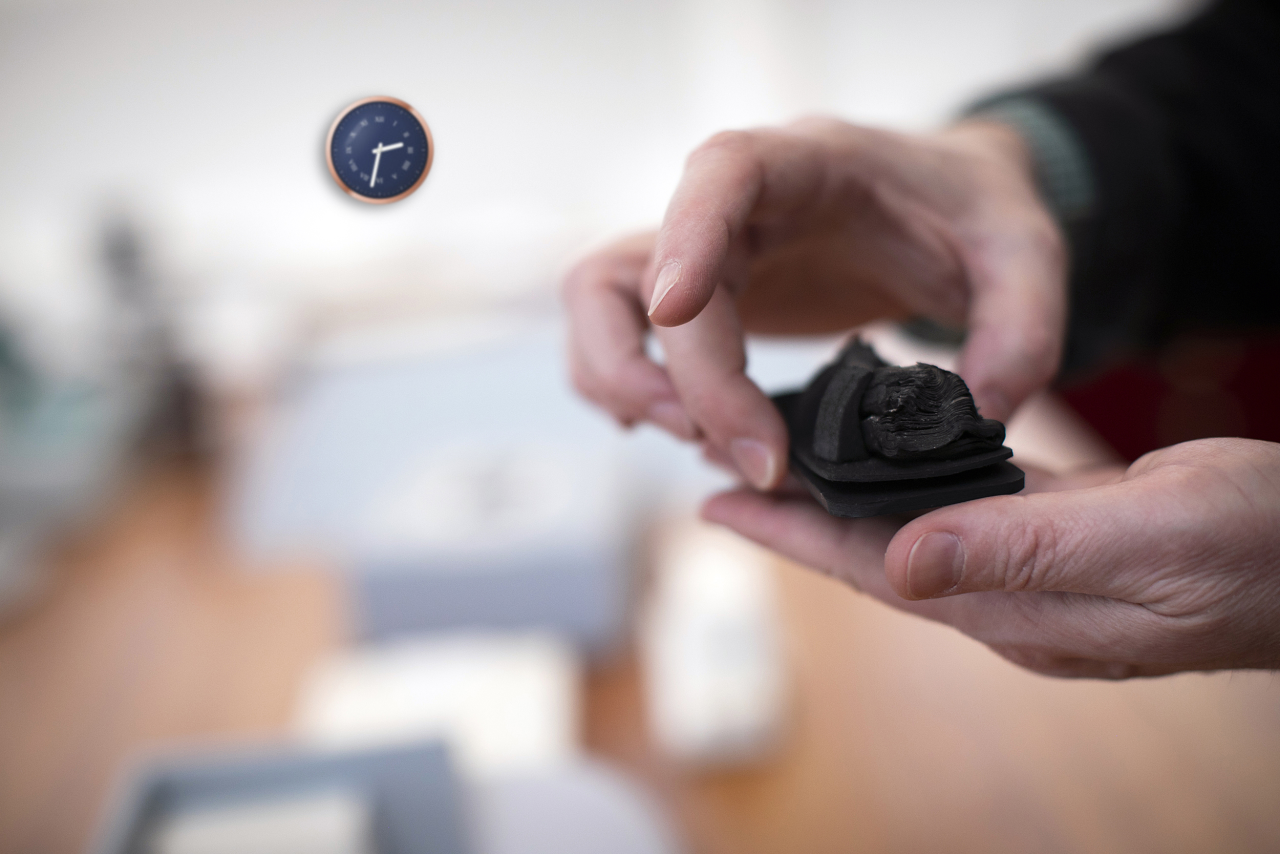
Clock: 2:32
